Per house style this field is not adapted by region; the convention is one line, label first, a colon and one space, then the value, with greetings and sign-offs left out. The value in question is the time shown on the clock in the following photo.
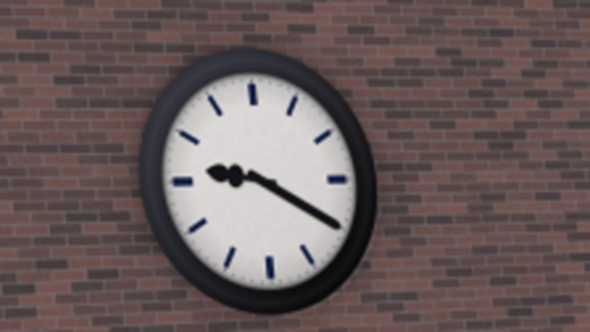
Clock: 9:20
